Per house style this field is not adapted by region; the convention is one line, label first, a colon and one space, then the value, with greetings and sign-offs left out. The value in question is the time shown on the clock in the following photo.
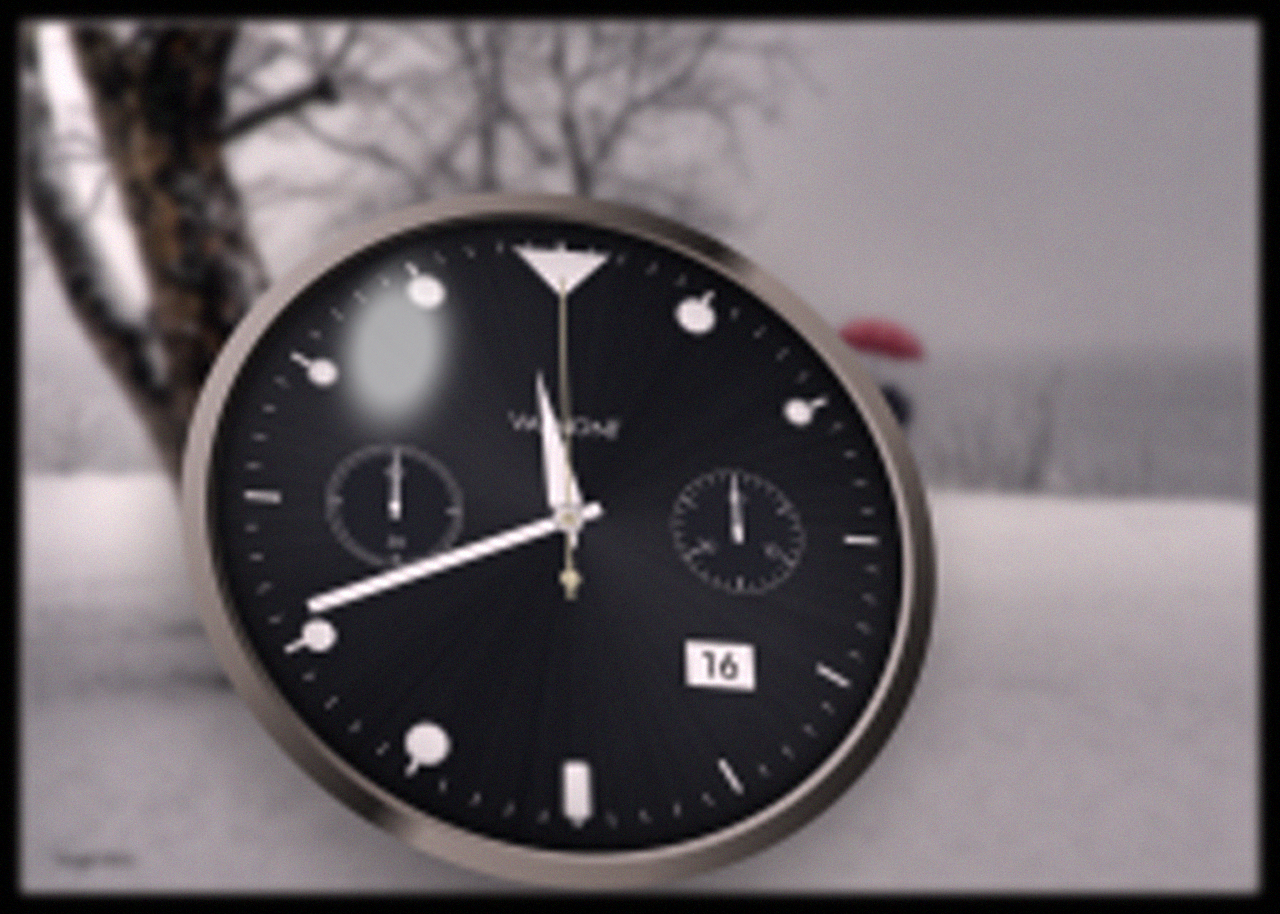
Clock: 11:41
